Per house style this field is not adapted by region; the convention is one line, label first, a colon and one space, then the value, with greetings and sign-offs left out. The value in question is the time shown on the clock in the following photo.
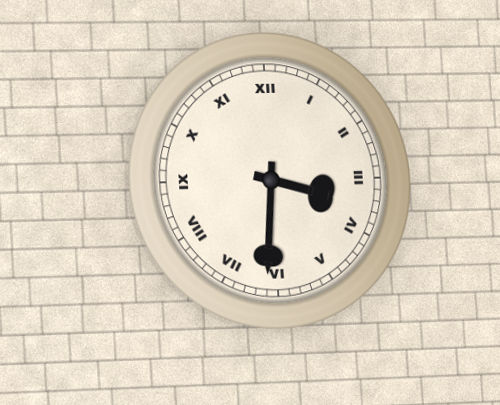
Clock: 3:31
